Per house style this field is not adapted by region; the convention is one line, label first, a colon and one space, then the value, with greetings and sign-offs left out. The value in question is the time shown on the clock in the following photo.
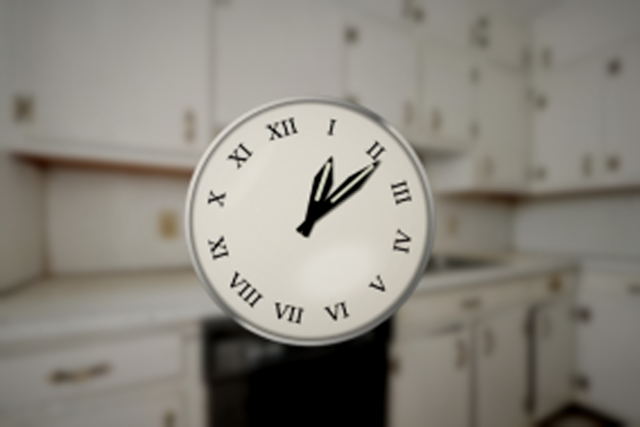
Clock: 1:11
